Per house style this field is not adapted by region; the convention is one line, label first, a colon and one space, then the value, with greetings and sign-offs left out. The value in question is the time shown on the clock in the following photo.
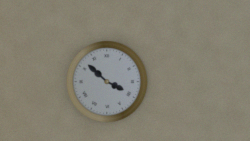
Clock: 3:52
